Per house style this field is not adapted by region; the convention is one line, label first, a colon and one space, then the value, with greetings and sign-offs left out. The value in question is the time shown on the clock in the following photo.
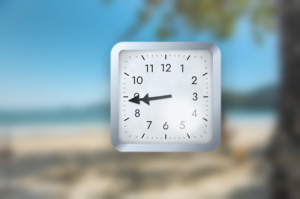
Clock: 8:44
